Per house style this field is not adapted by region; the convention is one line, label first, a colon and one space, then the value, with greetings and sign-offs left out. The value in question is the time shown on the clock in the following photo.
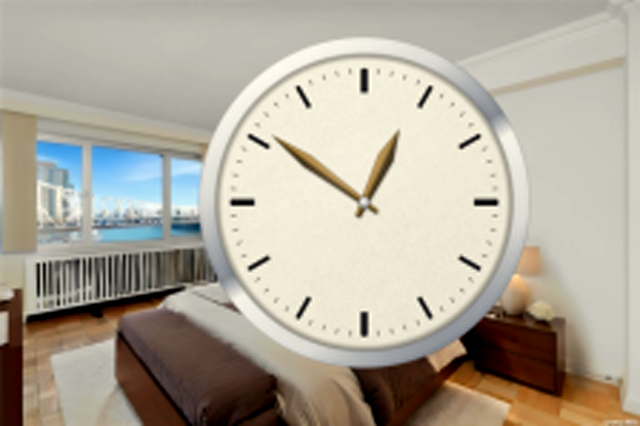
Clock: 12:51
